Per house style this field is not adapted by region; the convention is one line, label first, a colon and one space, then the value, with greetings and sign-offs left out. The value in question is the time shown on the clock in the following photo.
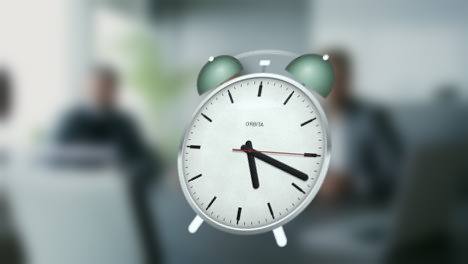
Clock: 5:18:15
